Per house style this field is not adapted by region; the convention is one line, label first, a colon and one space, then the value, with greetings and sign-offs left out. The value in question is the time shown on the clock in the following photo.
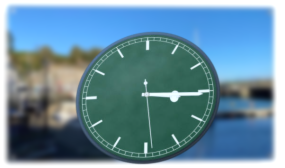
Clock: 3:15:29
